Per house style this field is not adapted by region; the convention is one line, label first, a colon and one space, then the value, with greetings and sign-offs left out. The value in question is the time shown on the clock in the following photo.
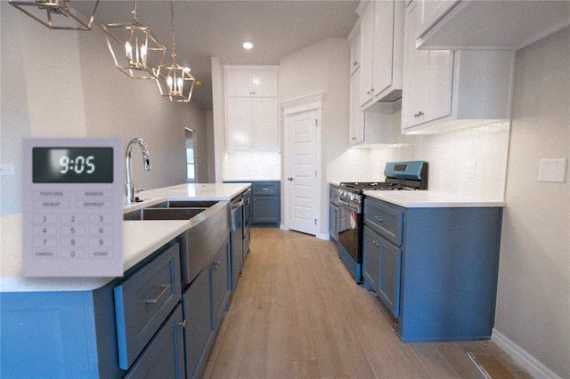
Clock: 9:05
